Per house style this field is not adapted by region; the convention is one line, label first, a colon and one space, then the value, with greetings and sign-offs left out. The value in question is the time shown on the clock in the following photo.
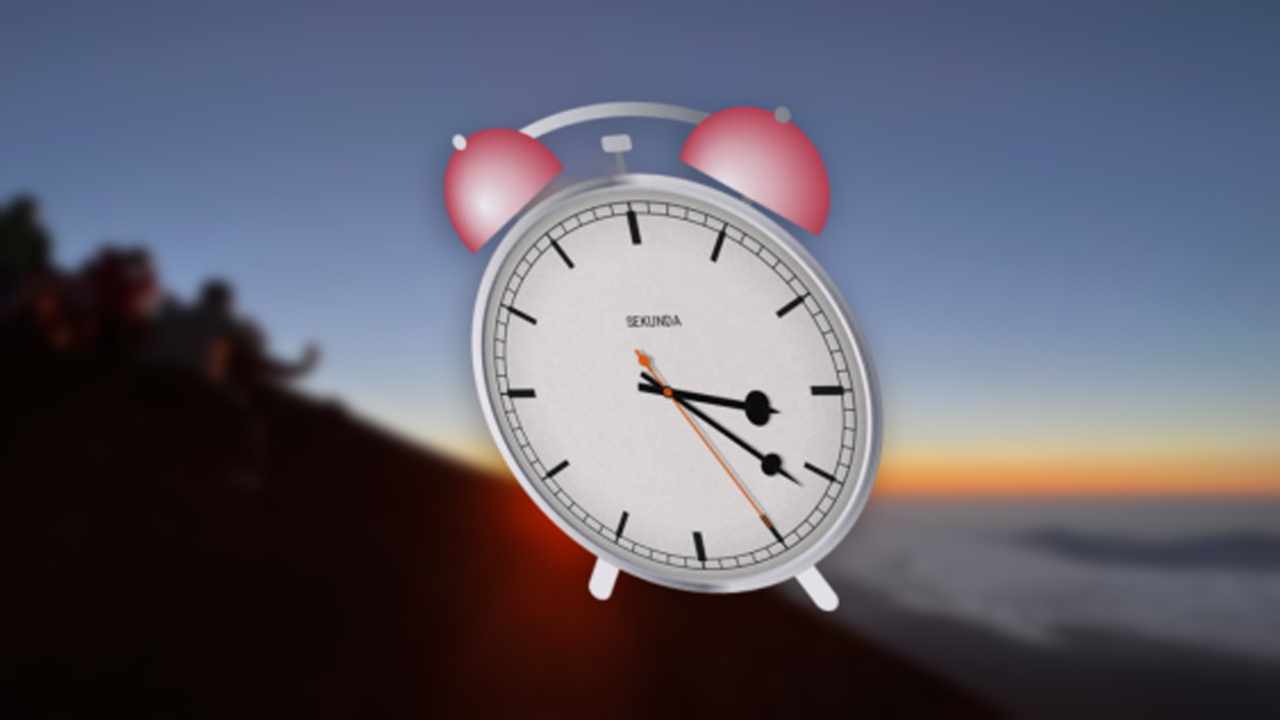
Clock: 3:21:25
